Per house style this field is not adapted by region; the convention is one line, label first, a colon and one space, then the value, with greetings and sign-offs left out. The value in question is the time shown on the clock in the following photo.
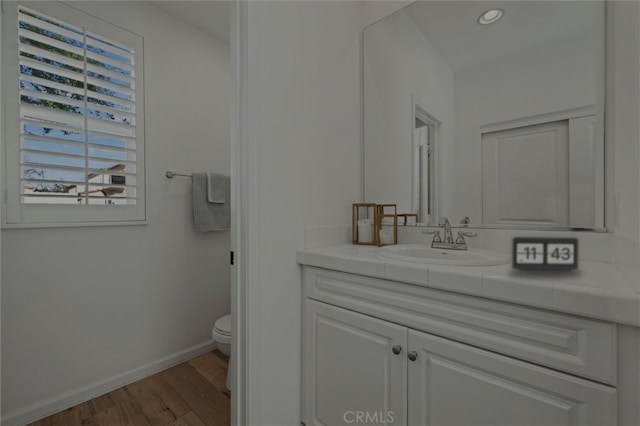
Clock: 11:43
